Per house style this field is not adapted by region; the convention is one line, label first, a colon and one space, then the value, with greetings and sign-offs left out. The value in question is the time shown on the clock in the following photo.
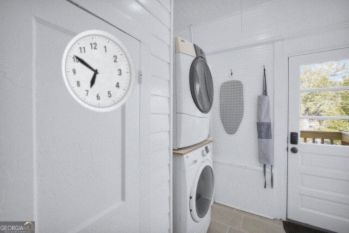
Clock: 6:51
